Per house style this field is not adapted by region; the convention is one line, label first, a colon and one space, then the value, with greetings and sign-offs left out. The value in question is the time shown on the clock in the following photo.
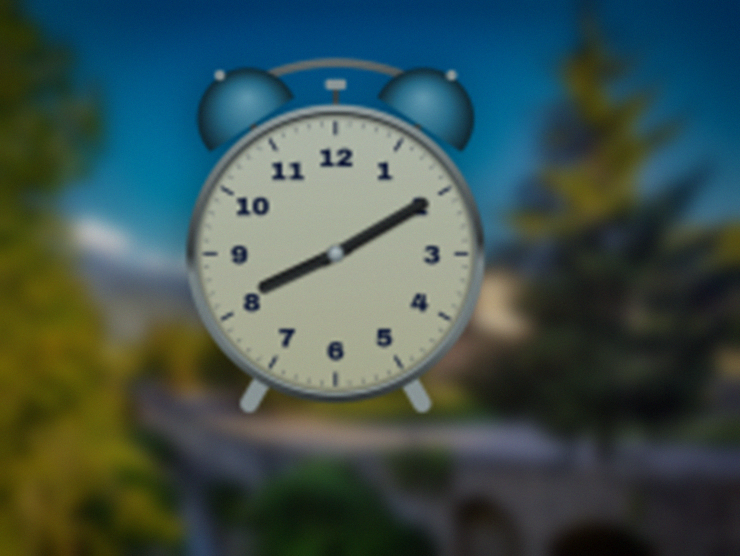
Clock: 8:10
